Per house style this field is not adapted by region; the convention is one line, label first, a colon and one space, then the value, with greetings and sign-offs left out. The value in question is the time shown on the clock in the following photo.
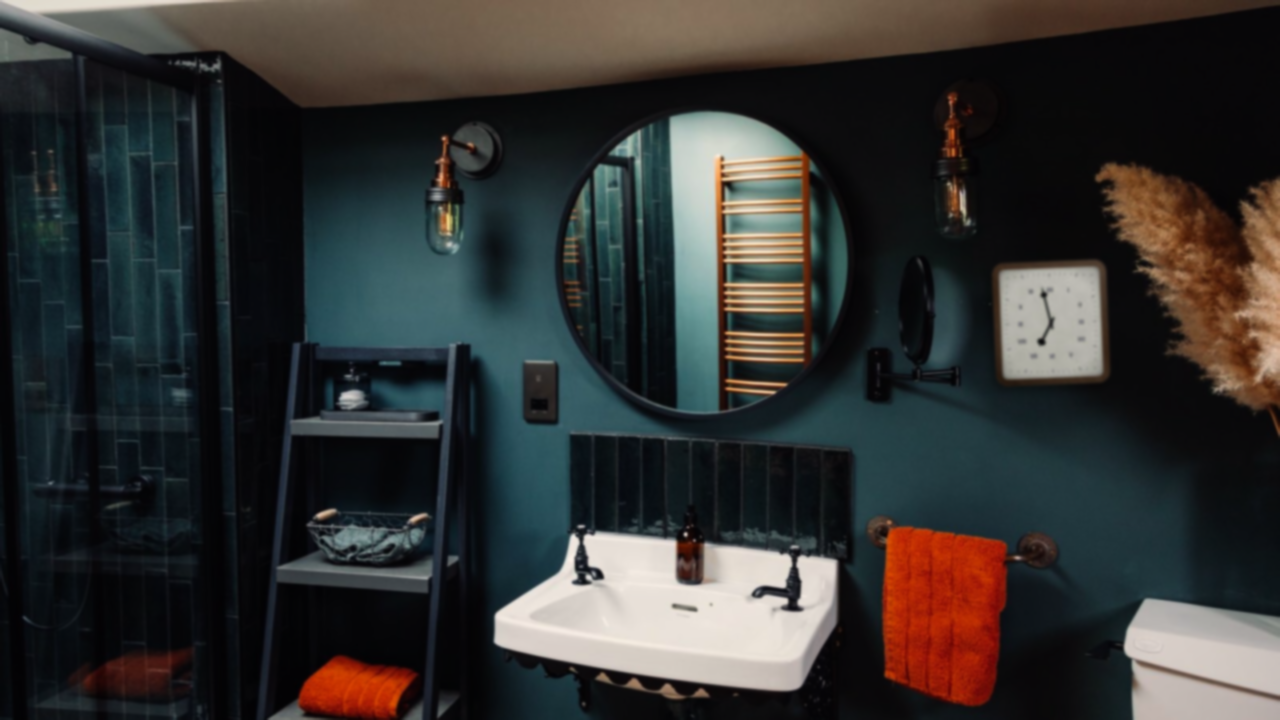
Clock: 6:58
